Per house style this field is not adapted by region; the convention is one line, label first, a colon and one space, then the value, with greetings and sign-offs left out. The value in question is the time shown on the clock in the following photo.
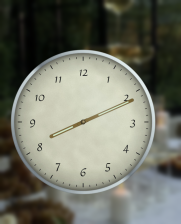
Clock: 8:11
